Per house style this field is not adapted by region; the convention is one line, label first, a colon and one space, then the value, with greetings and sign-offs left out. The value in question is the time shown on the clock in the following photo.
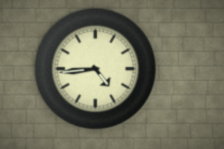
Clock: 4:44
